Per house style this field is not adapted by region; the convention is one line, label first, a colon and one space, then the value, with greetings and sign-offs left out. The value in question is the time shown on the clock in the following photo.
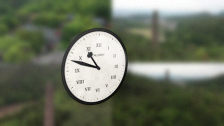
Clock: 10:48
